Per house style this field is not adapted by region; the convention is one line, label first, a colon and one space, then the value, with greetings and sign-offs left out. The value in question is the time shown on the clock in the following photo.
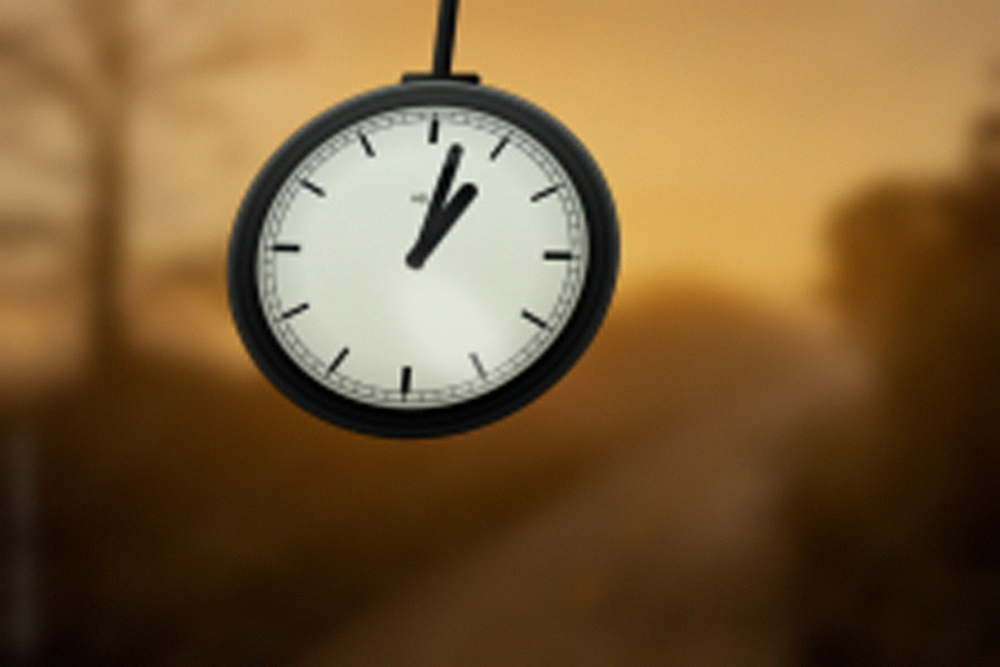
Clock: 1:02
